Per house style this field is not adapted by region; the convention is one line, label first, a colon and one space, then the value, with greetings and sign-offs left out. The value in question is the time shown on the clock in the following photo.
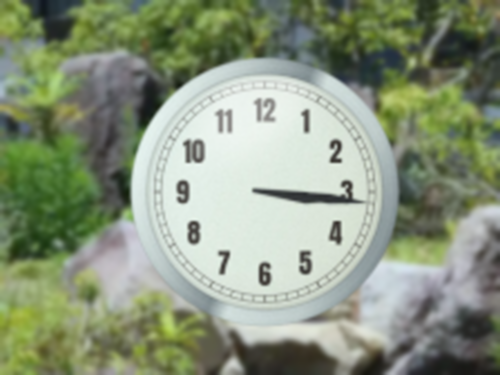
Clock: 3:16
